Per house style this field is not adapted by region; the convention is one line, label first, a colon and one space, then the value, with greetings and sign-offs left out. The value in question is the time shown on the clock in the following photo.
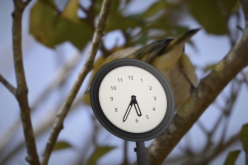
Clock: 5:35
